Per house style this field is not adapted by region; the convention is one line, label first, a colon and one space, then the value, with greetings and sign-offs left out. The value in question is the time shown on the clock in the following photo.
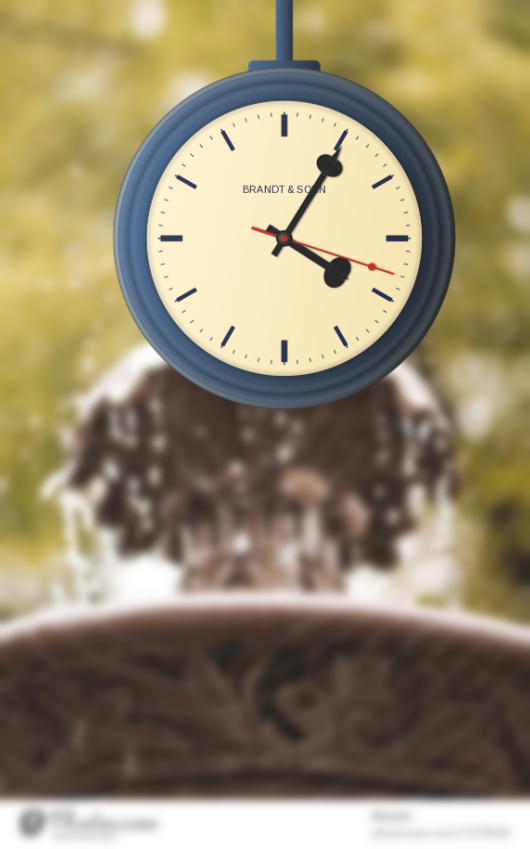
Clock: 4:05:18
